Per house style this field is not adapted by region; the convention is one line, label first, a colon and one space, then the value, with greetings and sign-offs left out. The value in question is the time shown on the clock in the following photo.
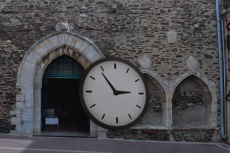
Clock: 2:54
